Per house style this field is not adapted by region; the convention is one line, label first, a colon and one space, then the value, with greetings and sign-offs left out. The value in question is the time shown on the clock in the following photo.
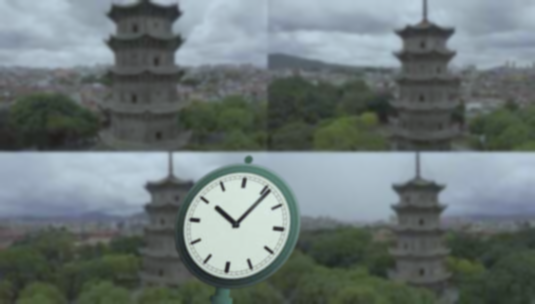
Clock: 10:06
